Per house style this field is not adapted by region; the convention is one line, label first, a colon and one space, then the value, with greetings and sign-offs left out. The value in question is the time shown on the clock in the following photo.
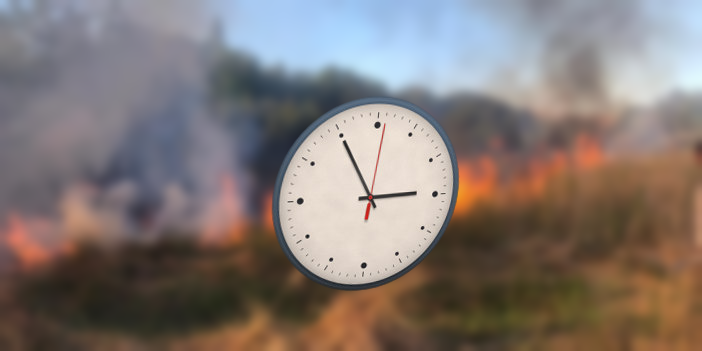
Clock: 2:55:01
